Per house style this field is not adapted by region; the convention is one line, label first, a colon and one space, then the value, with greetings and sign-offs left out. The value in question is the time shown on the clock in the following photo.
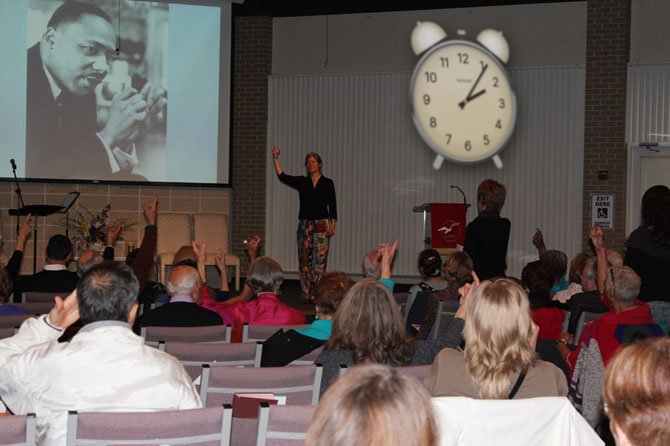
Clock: 2:06
